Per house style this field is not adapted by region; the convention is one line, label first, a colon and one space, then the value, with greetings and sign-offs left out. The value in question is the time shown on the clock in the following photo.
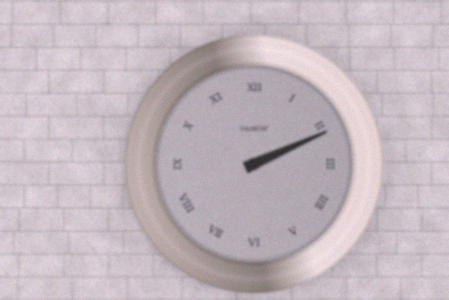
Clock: 2:11
